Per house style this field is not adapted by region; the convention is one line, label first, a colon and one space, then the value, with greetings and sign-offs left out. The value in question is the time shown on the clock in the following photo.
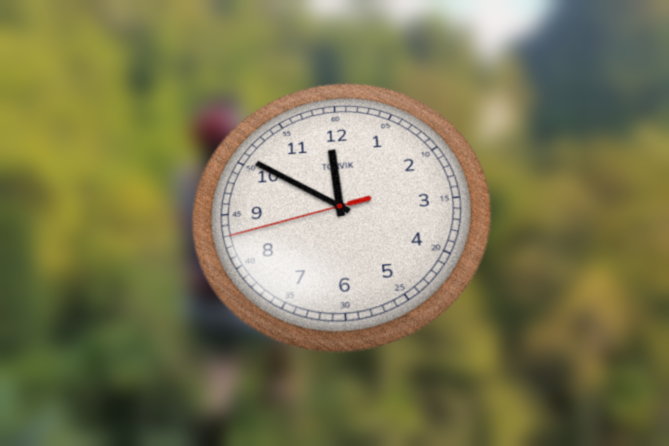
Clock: 11:50:43
